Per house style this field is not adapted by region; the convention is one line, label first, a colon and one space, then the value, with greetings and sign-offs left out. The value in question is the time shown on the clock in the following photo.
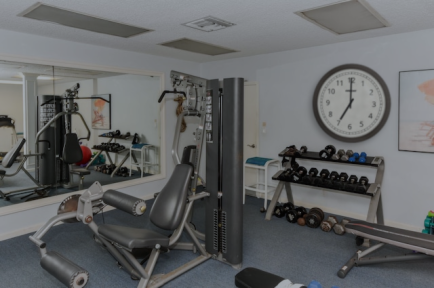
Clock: 7:00
